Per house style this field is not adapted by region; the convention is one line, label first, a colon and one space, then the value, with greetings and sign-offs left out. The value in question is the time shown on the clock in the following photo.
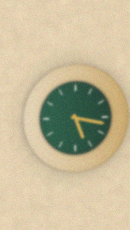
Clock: 5:17
